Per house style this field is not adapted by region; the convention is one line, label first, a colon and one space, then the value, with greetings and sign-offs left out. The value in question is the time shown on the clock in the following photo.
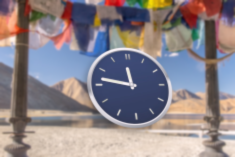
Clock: 11:47
